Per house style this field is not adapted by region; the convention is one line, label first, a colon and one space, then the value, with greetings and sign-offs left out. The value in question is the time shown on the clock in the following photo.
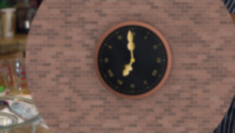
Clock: 6:59
